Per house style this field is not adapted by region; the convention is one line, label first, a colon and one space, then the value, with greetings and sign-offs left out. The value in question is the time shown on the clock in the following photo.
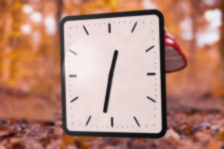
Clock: 12:32
